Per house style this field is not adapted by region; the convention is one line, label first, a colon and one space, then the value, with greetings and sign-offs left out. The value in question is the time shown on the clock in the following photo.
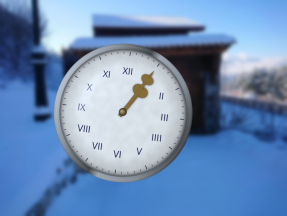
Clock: 1:05
